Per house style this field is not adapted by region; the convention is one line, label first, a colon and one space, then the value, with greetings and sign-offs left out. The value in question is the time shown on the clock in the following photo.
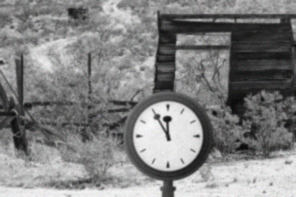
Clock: 11:55
